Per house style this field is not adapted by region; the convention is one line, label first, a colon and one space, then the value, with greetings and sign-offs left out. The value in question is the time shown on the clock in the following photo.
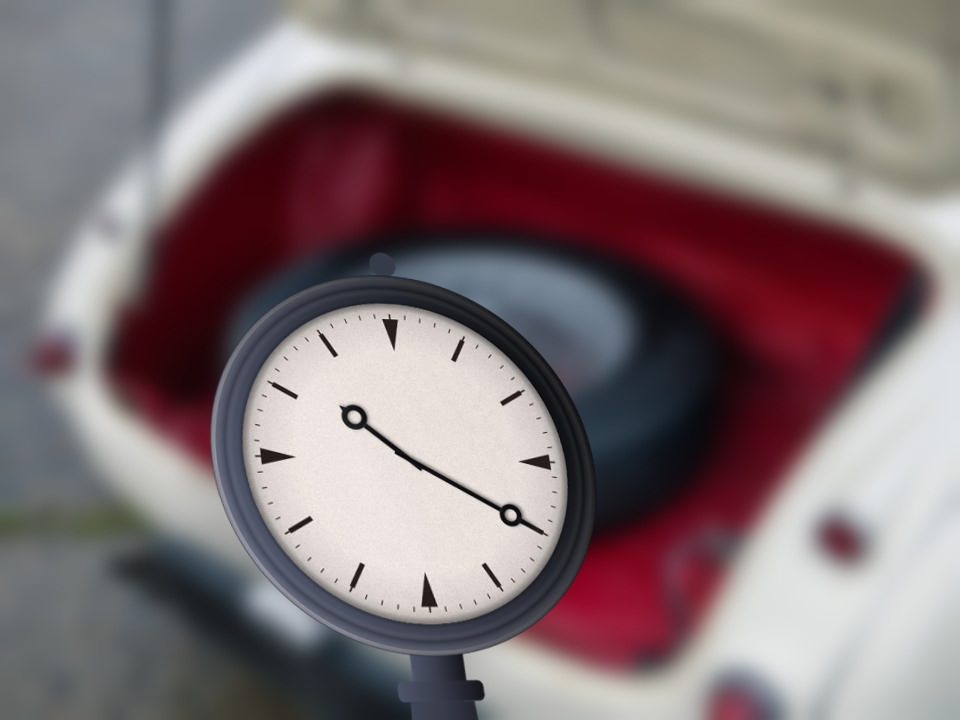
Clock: 10:20
